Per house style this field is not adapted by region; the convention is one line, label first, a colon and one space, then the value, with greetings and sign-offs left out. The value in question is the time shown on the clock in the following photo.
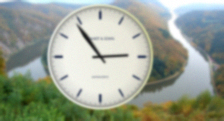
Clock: 2:54
